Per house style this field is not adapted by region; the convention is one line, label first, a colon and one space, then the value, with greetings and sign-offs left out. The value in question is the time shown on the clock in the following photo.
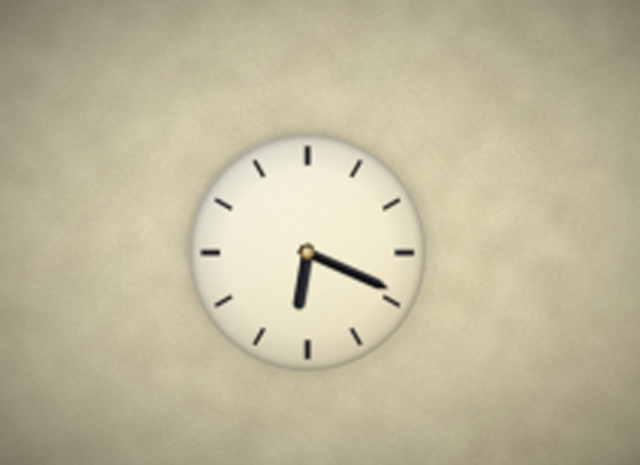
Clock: 6:19
